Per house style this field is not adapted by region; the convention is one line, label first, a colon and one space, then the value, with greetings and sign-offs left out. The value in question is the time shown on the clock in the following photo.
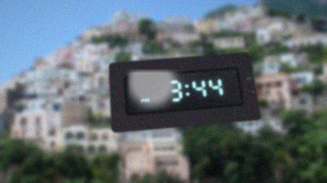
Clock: 3:44
